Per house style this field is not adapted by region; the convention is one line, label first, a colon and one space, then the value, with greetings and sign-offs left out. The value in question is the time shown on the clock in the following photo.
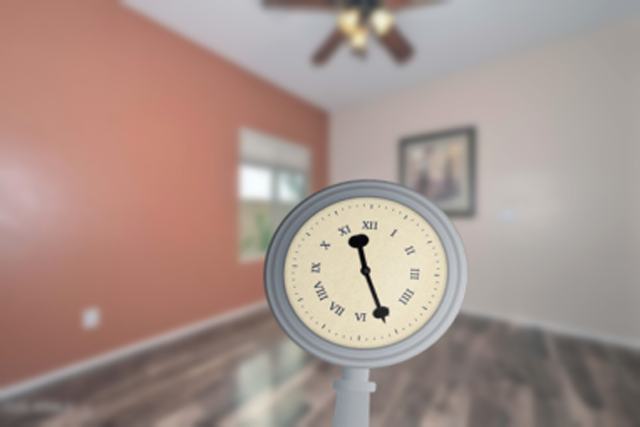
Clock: 11:26
